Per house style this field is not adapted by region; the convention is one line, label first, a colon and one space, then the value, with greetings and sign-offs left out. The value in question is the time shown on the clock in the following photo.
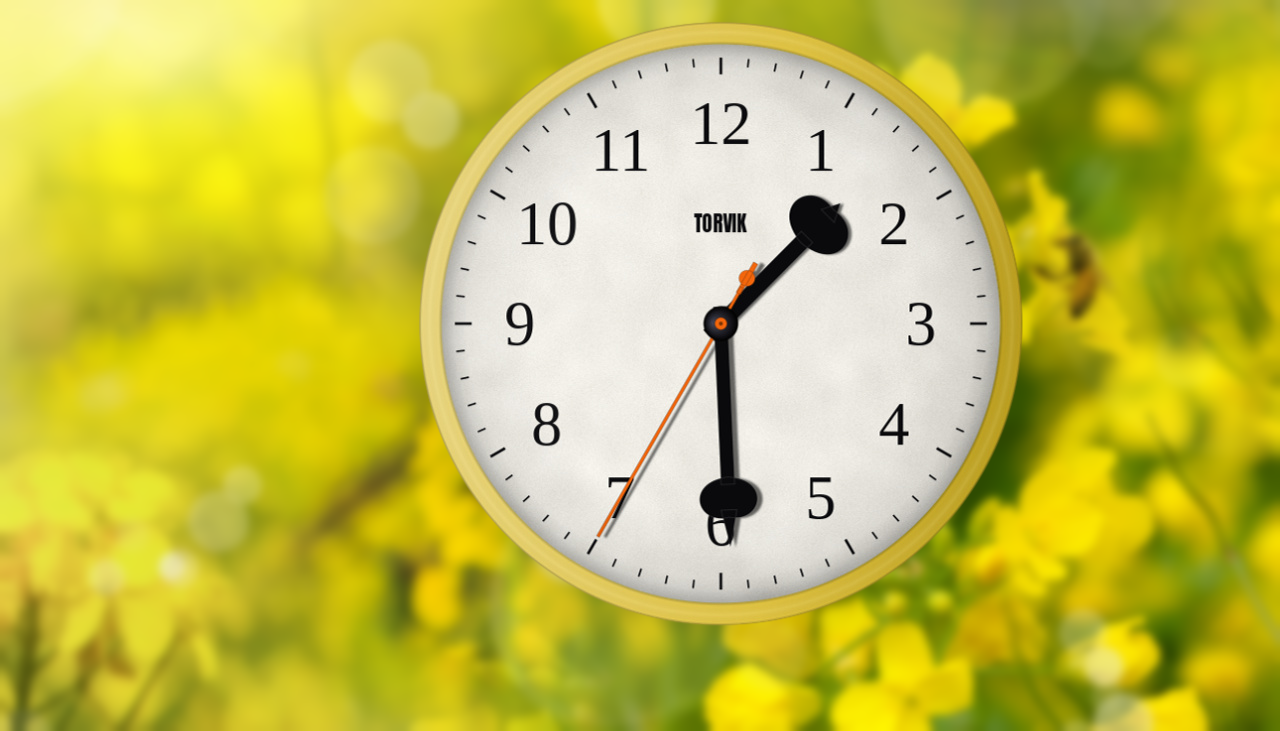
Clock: 1:29:35
